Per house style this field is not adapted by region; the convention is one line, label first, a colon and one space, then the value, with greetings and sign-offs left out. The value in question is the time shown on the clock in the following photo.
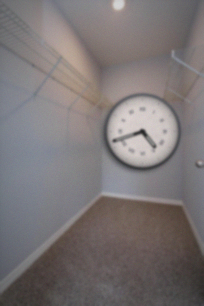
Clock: 4:42
